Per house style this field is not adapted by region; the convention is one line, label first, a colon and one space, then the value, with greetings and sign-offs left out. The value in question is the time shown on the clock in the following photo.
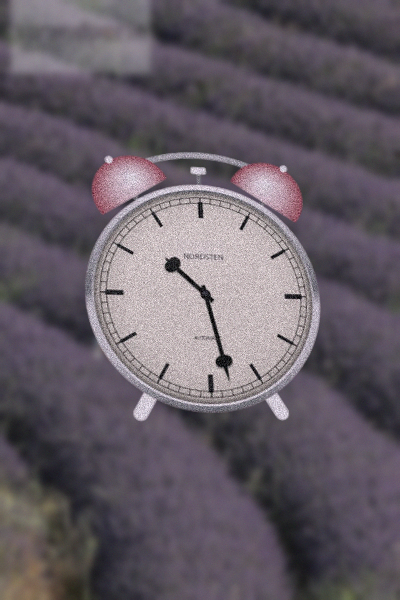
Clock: 10:28
